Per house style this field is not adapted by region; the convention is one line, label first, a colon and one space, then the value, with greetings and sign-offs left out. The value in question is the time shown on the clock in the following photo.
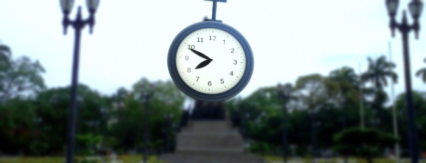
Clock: 7:49
